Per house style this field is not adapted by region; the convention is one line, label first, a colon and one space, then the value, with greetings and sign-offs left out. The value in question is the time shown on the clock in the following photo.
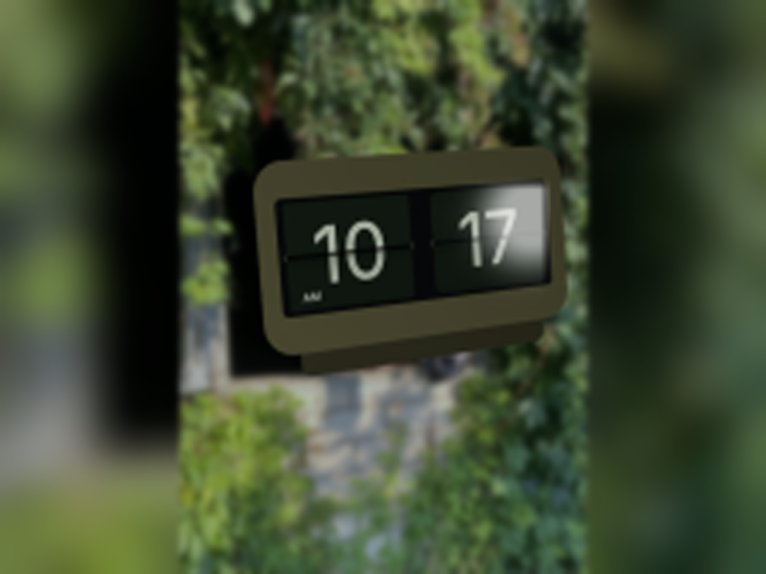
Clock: 10:17
